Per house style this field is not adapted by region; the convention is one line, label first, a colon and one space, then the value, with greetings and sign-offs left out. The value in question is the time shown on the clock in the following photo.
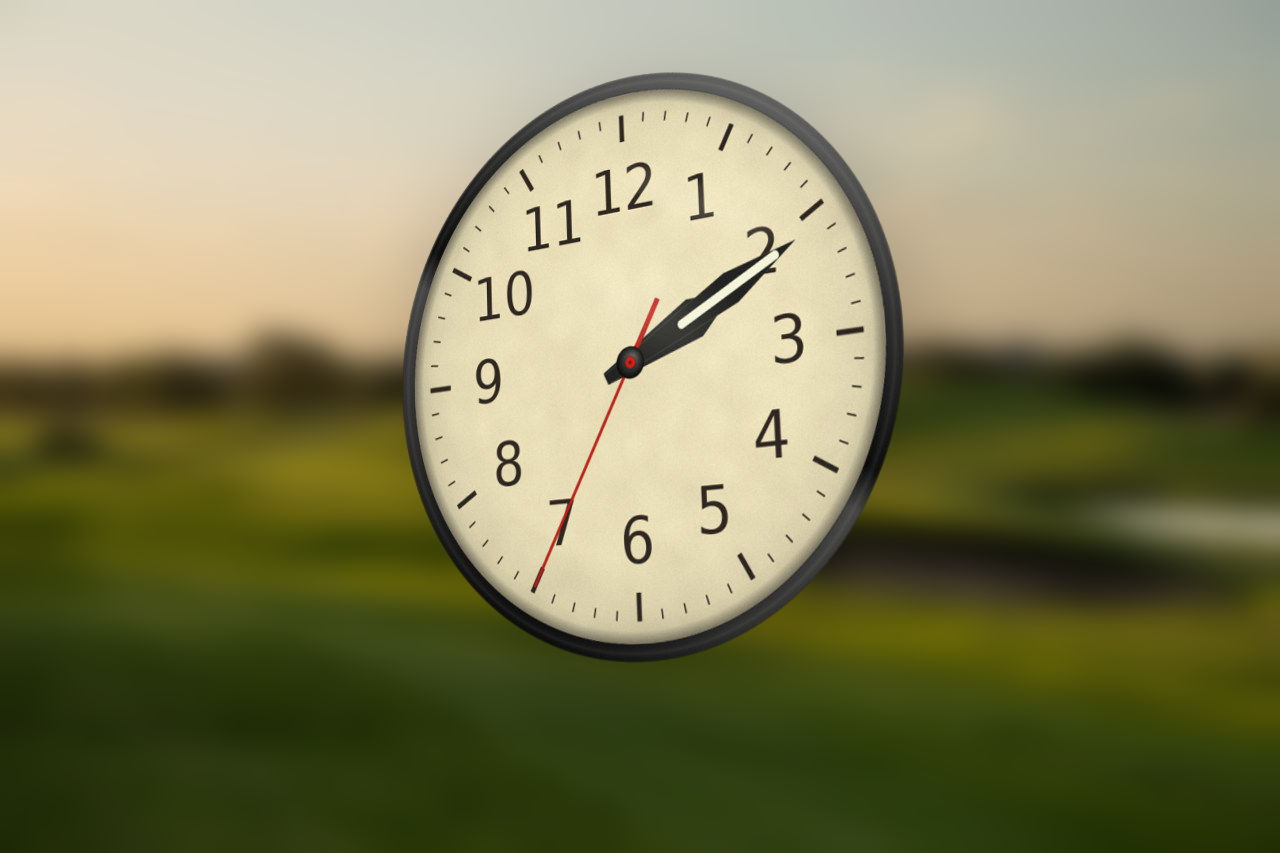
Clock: 2:10:35
